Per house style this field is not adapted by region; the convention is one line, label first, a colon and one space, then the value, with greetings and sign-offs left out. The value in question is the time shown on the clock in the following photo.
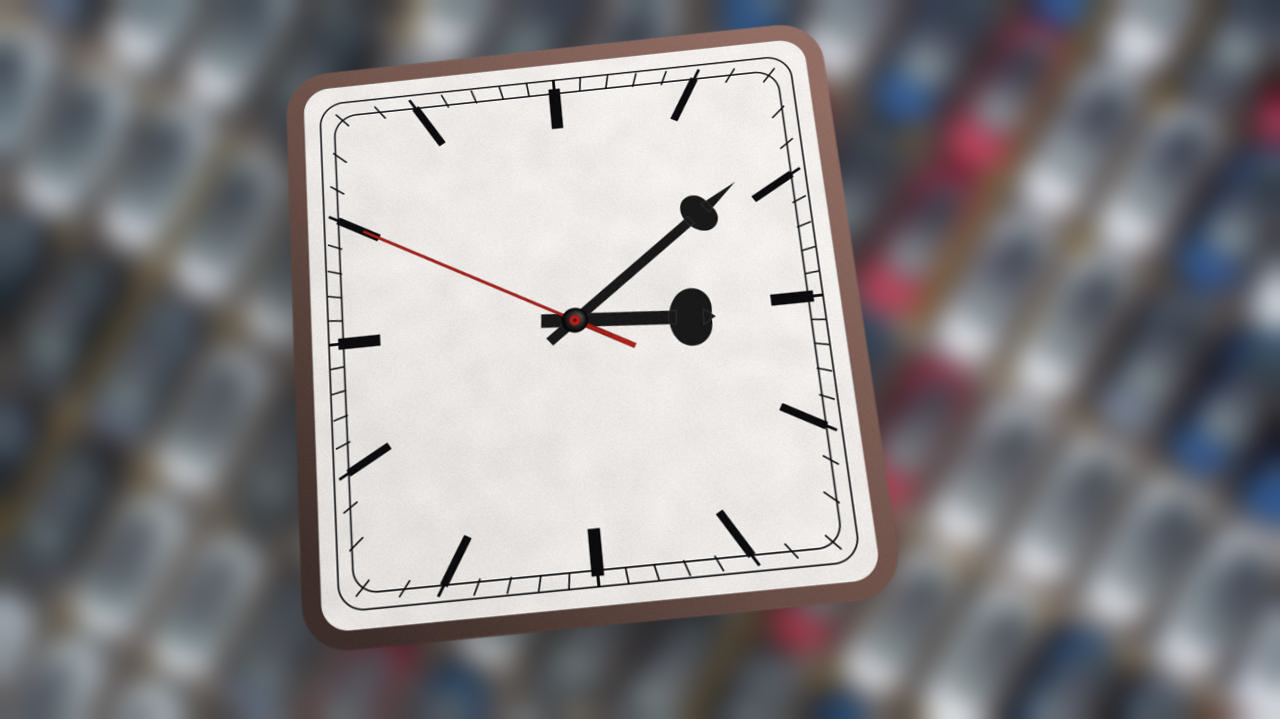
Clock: 3:08:50
